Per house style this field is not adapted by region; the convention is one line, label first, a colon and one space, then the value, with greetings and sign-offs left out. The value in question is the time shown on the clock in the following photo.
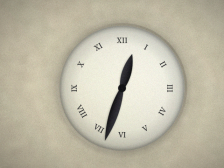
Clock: 12:33
